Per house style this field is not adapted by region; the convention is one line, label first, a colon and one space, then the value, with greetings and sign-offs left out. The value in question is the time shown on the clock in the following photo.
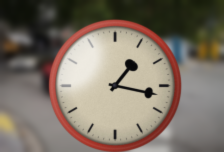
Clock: 1:17
